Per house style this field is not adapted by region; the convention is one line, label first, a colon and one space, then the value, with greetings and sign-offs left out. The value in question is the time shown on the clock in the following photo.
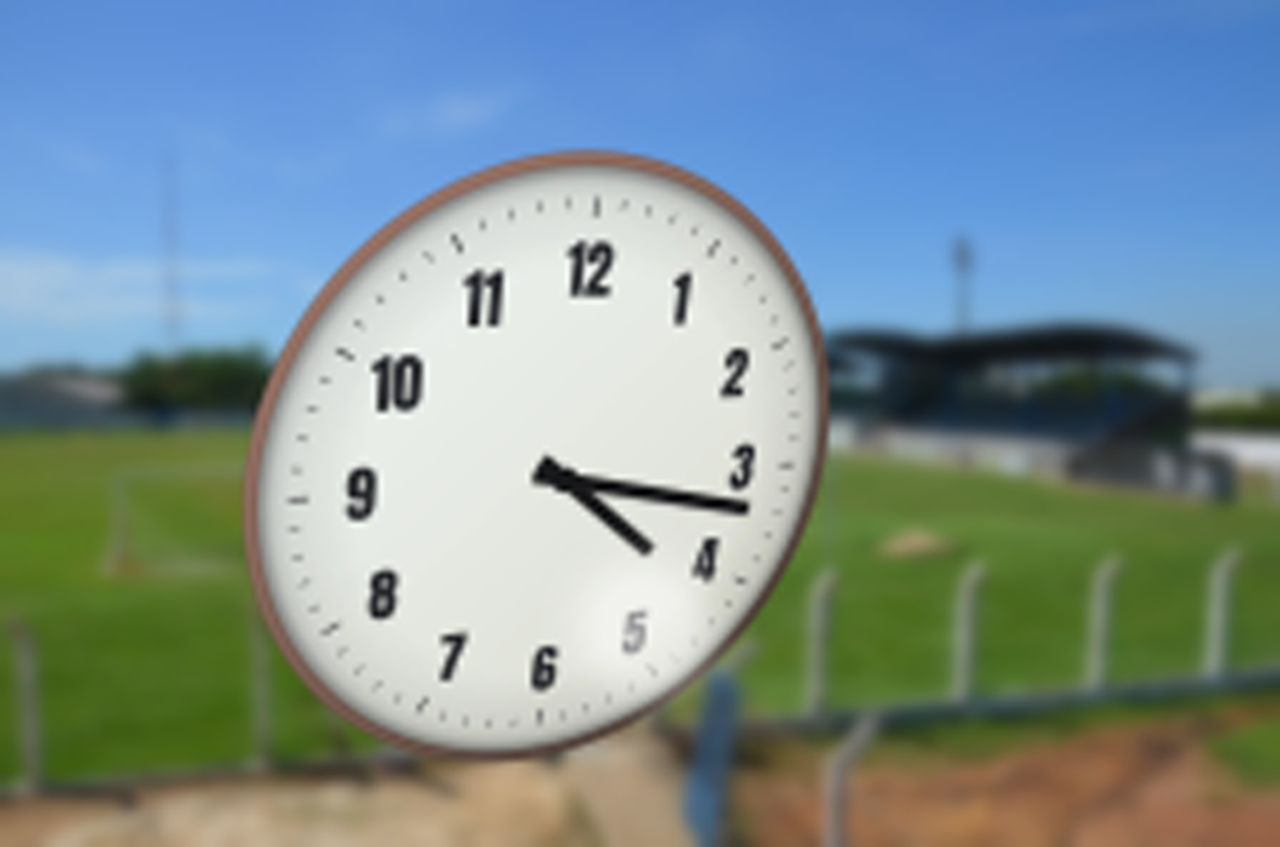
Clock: 4:17
